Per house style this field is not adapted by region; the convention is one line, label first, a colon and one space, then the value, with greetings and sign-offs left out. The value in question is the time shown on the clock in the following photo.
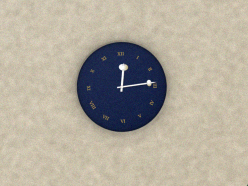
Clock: 12:14
